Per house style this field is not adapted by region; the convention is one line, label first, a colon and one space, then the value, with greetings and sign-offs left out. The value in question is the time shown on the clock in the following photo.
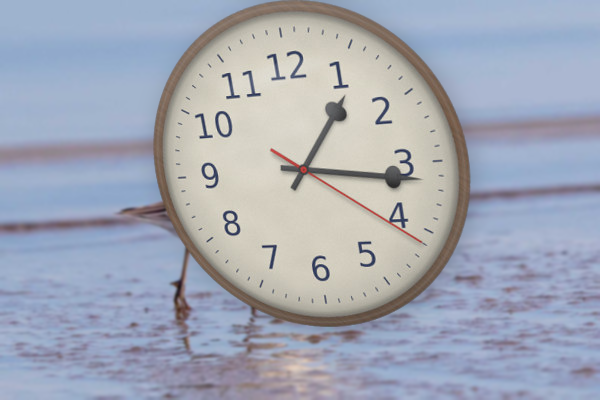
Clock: 1:16:21
